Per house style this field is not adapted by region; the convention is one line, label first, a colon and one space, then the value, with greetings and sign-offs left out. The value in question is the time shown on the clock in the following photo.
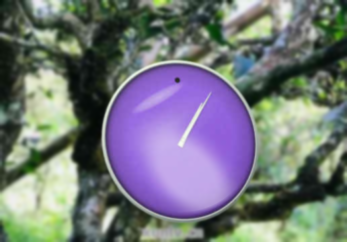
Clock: 1:06
